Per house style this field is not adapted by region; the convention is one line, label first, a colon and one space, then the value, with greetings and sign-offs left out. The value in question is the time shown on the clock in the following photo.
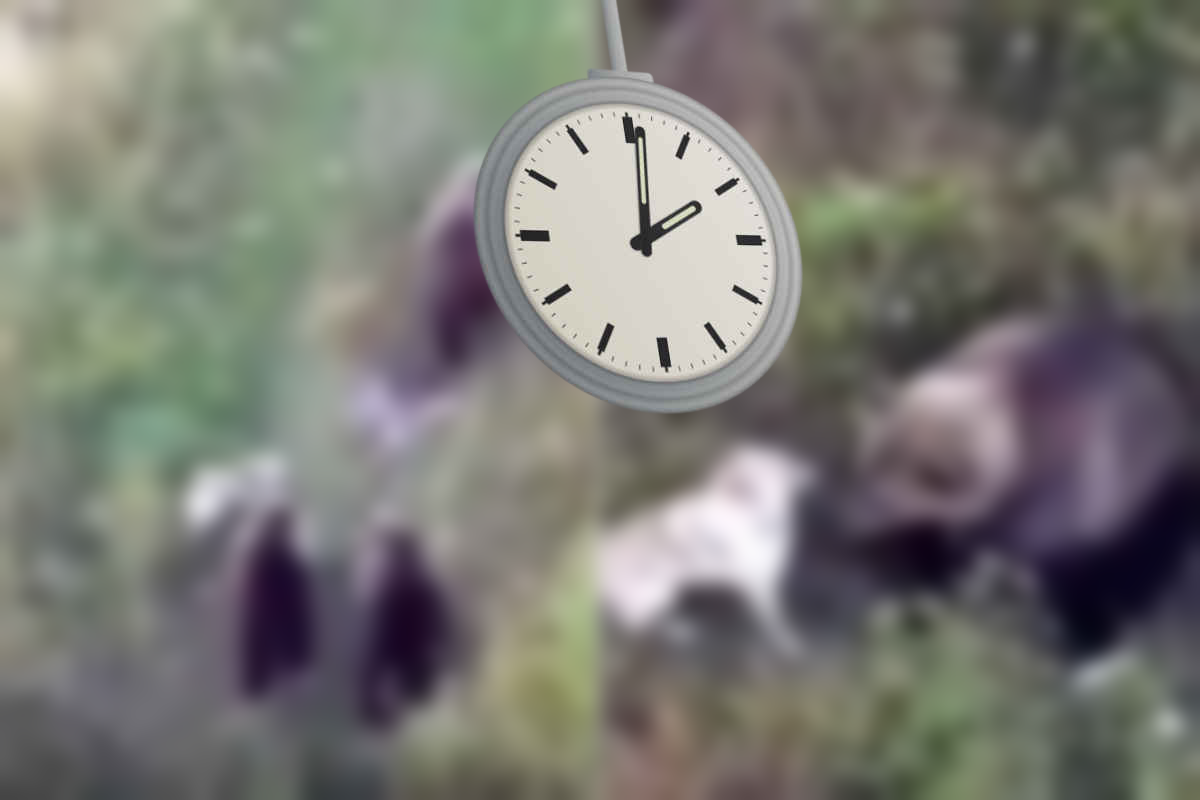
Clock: 2:01
